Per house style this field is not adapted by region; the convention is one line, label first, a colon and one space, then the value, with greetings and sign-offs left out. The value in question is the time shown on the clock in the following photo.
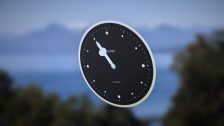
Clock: 10:55
